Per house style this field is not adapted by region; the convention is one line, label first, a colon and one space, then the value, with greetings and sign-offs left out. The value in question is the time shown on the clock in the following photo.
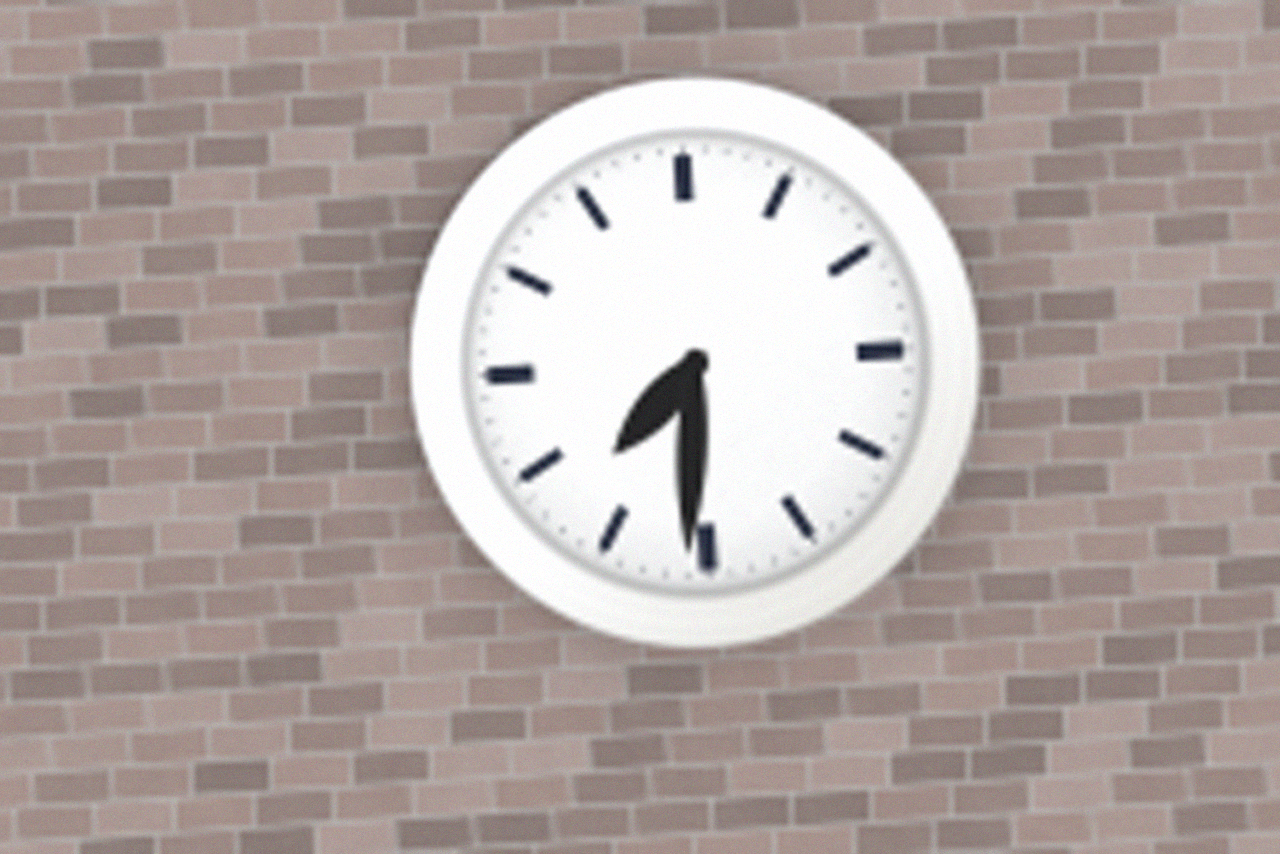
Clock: 7:31
